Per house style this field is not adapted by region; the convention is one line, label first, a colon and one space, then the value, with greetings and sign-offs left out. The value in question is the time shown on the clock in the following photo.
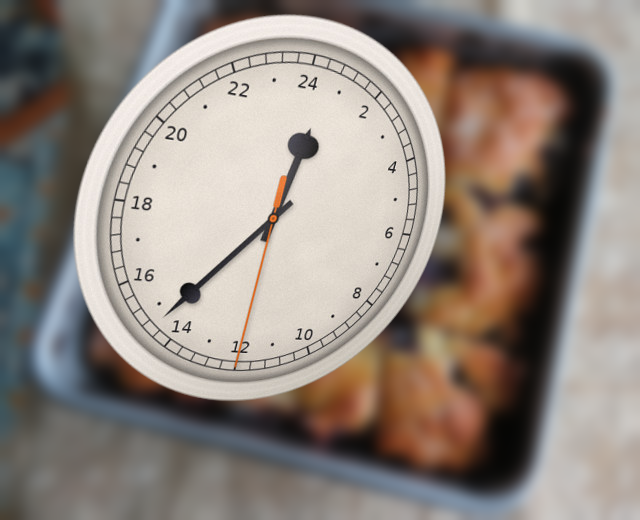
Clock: 0:36:30
